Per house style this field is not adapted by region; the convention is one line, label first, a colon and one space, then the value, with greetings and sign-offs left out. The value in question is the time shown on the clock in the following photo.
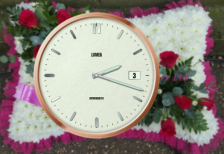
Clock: 2:18
